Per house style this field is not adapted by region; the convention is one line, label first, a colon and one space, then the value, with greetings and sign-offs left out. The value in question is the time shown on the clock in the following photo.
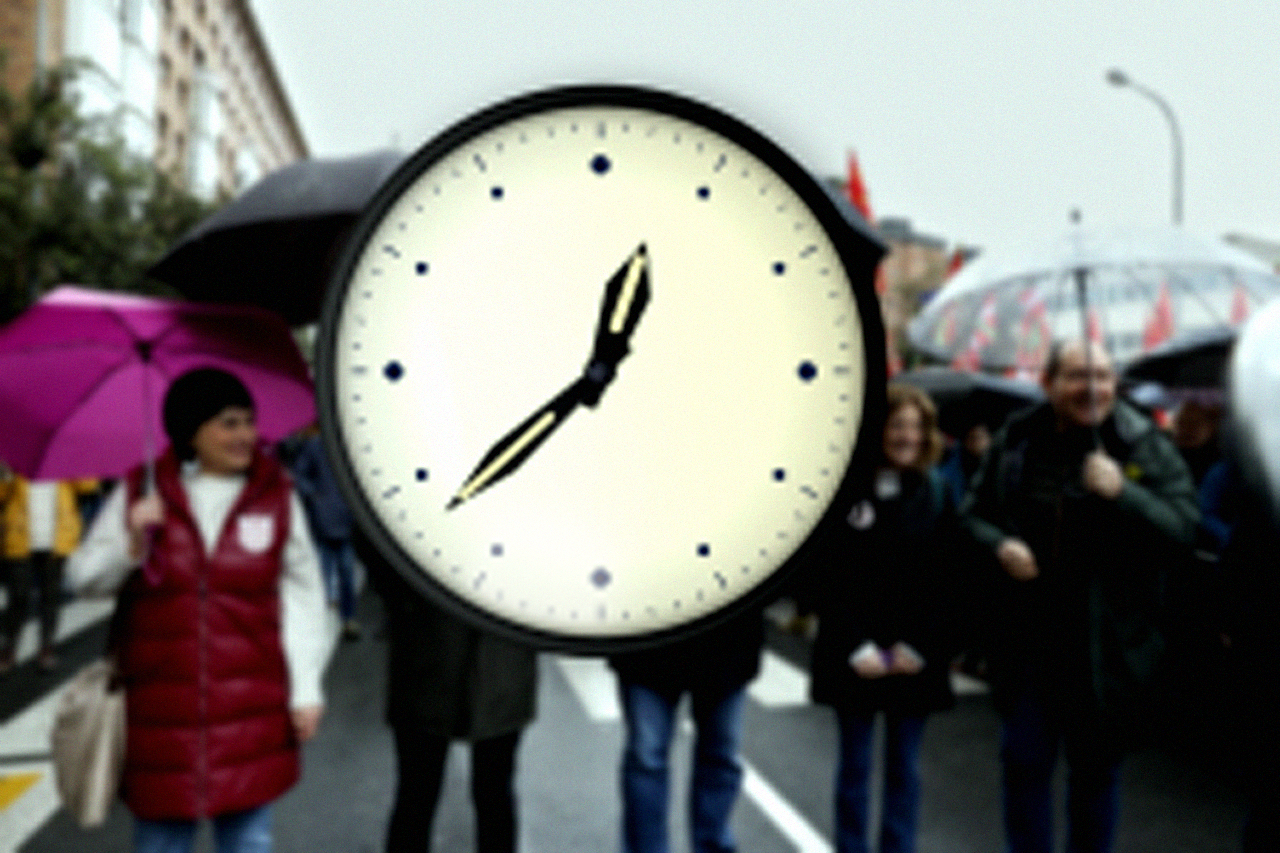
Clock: 12:38
